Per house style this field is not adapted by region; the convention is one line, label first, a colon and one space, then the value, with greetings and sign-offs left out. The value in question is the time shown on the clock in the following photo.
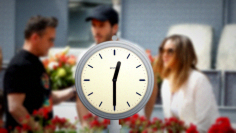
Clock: 12:30
